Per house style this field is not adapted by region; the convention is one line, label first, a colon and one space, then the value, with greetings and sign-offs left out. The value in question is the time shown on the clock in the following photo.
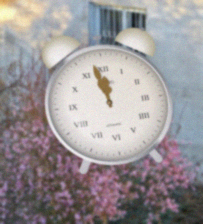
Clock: 11:58
